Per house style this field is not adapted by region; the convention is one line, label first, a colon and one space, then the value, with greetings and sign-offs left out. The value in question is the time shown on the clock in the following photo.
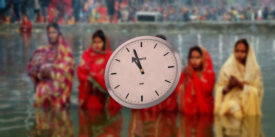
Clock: 10:57
